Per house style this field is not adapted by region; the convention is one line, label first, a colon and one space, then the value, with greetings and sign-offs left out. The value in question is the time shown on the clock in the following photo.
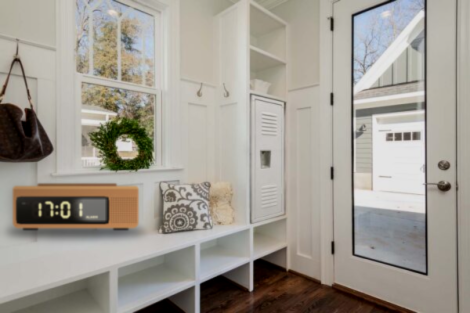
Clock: 17:01
